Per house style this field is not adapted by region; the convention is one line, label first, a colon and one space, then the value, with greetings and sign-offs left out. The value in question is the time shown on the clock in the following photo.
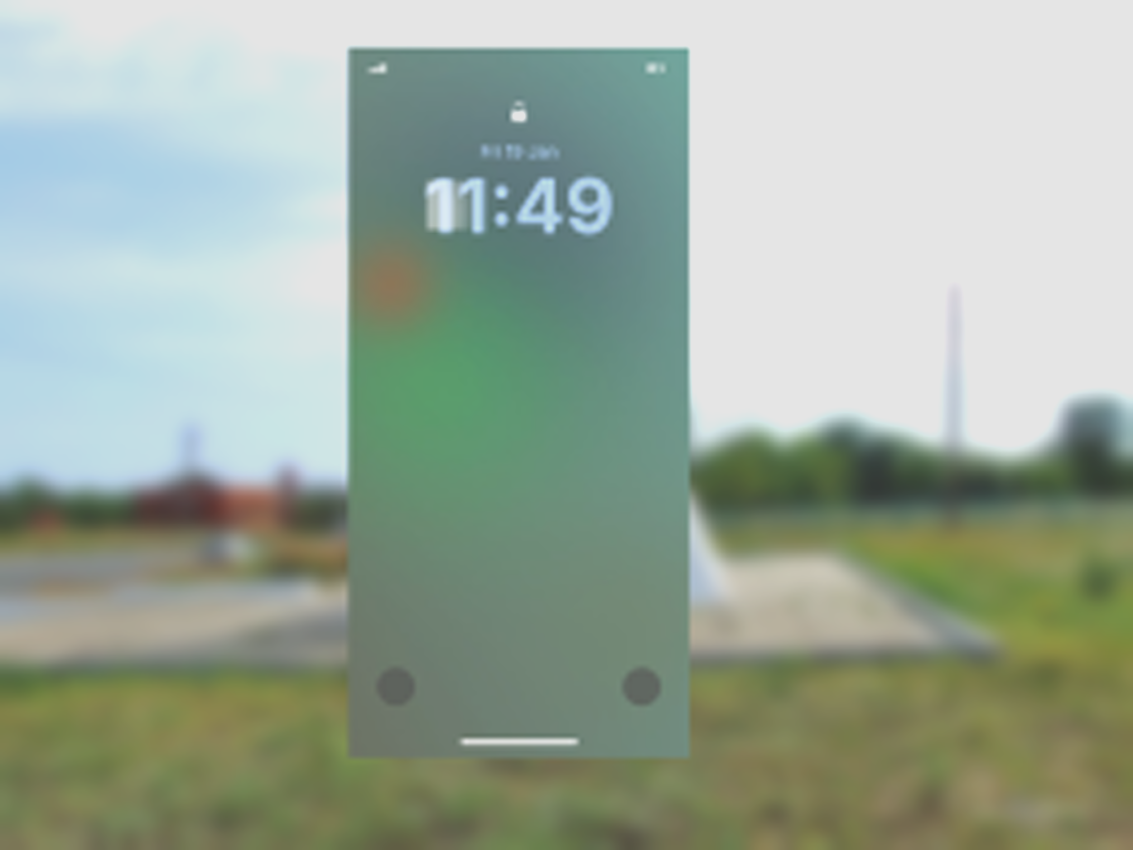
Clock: 11:49
